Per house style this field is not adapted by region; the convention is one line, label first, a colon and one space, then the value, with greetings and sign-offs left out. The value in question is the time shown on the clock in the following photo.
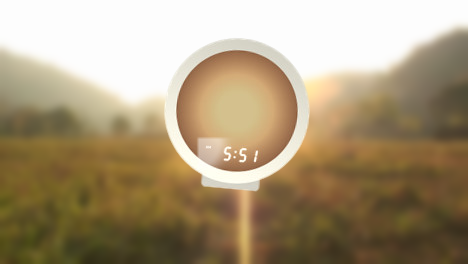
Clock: 5:51
